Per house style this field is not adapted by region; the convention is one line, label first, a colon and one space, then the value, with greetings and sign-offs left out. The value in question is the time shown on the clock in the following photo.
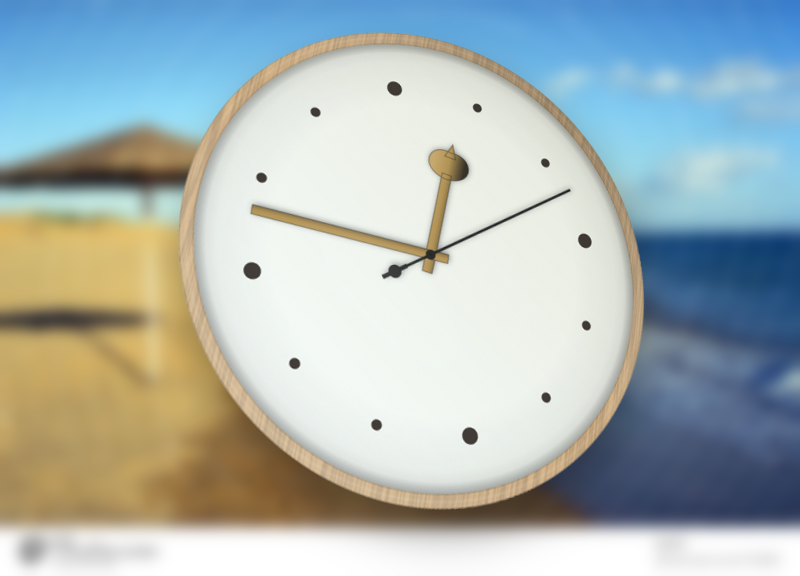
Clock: 12:48:12
